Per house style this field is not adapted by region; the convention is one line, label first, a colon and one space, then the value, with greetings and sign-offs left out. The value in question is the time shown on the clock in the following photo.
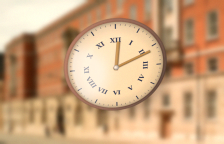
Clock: 12:11
